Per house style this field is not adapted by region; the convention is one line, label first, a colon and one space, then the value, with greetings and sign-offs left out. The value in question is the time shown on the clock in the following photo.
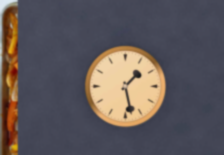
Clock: 1:28
